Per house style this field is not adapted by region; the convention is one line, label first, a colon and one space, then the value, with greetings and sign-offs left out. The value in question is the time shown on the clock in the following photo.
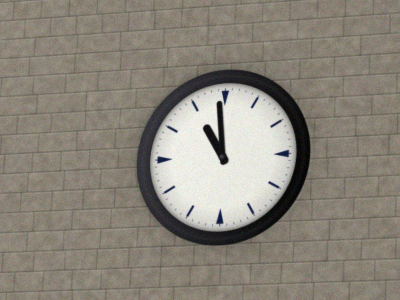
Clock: 10:59
